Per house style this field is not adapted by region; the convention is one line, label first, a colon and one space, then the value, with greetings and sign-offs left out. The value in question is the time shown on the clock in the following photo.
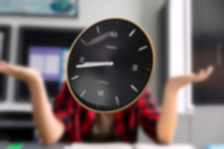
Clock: 8:43
